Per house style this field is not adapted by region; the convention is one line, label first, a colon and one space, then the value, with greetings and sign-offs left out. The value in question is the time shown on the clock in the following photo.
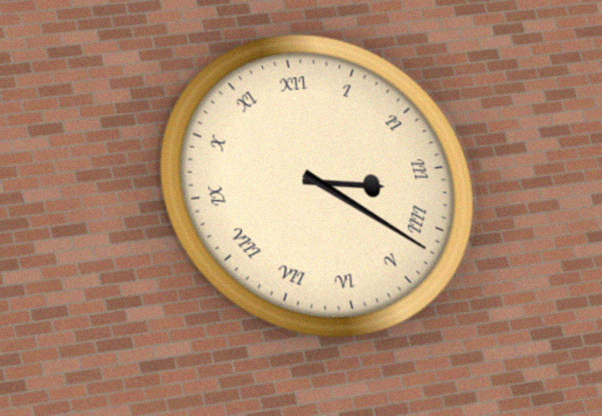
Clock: 3:22
